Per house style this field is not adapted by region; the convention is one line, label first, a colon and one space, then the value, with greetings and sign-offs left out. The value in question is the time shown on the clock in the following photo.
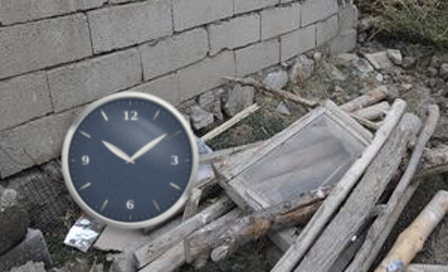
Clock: 10:09
